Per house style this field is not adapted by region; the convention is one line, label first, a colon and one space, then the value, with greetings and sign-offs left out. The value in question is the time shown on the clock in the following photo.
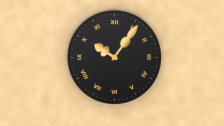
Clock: 10:06
